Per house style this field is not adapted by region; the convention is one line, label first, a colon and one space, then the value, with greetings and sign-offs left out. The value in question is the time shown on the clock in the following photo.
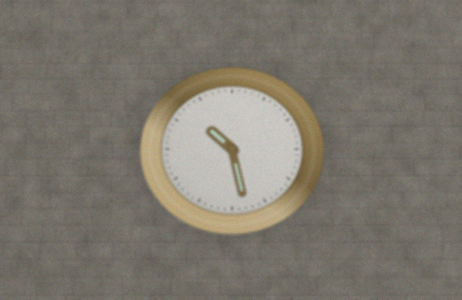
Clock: 10:28
